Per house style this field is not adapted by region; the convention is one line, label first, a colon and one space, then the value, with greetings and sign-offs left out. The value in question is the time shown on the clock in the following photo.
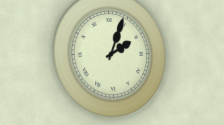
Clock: 2:04
